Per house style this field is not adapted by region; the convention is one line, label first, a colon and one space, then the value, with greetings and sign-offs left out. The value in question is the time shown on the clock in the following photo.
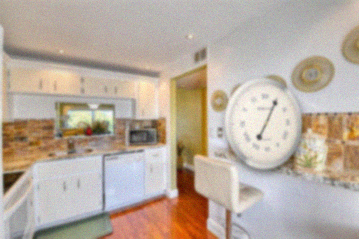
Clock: 7:05
